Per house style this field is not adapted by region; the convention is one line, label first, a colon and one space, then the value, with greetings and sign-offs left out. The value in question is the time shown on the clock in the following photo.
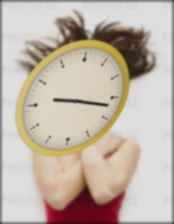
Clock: 9:17
